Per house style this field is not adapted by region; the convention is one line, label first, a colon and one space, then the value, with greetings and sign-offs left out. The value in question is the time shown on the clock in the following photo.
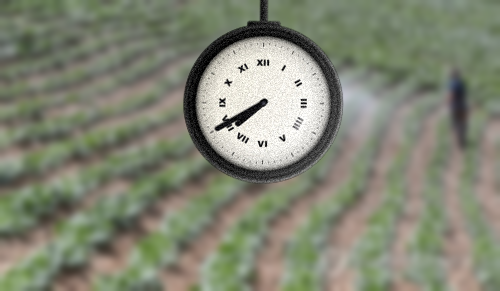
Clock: 7:40
